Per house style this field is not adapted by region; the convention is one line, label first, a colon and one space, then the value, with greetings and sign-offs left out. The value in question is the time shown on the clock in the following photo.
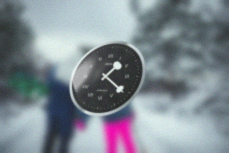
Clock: 1:21
